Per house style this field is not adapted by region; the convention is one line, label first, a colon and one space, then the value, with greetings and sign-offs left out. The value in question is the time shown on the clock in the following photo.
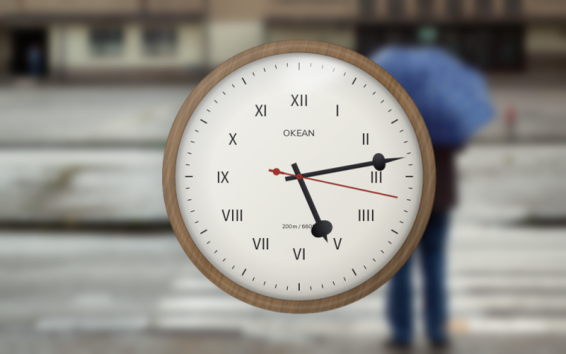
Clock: 5:13:17
